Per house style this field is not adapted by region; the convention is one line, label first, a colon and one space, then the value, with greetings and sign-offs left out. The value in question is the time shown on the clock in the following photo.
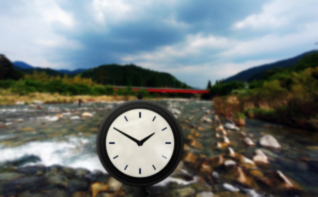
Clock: 1:50
